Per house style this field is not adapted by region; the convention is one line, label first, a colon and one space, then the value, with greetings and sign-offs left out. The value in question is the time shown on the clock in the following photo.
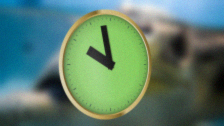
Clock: 9:58
